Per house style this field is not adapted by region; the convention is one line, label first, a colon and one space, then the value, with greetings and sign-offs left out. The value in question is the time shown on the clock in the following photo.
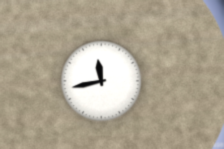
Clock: 11:43
